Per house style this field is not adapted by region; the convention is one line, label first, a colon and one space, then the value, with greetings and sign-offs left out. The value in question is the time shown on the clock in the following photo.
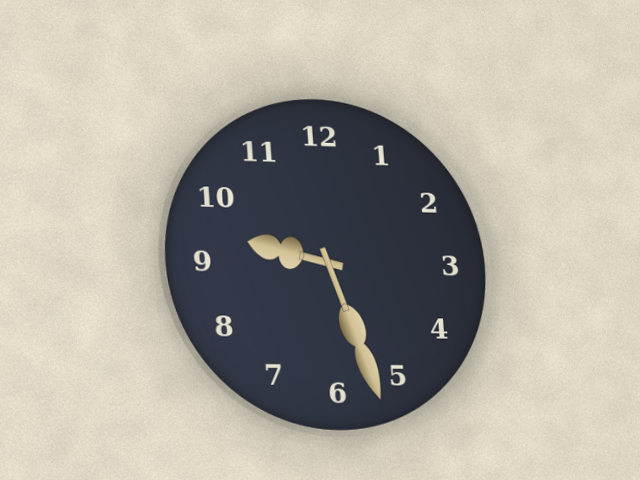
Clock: 9:27
